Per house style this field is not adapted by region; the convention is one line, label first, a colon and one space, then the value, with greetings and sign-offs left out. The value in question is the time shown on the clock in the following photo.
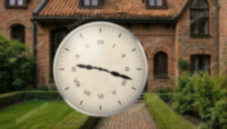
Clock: 9:18
